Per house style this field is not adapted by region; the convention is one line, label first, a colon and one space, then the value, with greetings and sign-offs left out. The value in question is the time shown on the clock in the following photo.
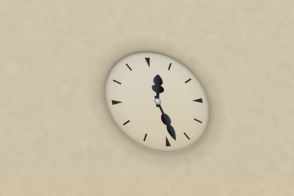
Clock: 12:28
